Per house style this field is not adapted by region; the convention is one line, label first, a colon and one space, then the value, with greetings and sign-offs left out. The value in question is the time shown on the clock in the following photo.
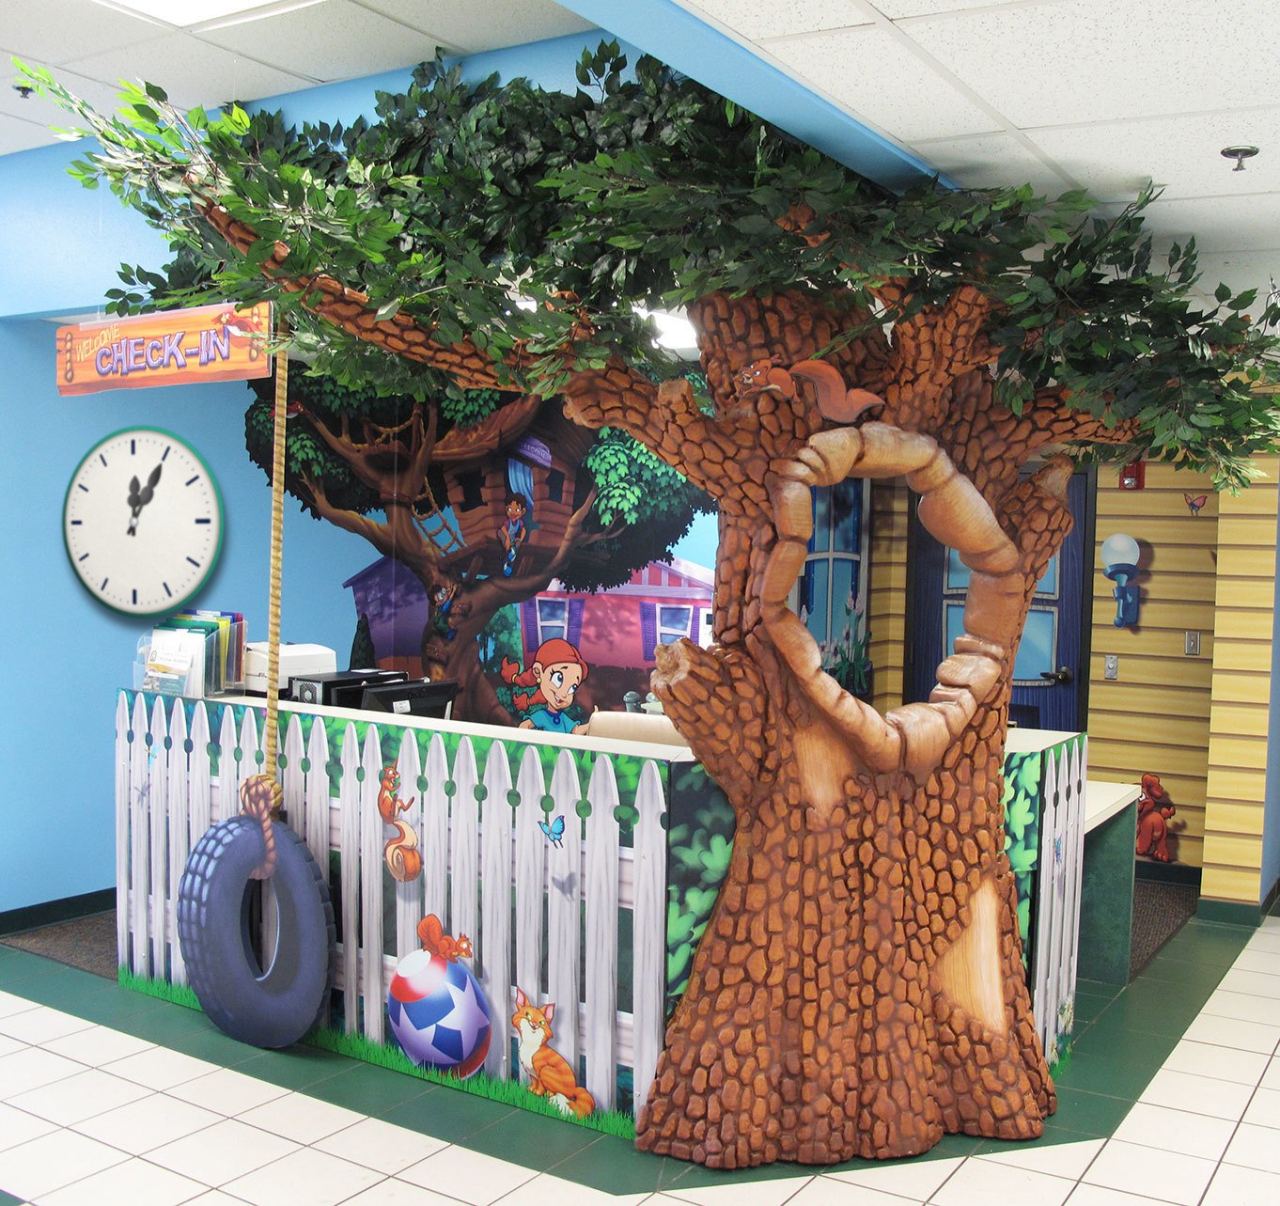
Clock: 12:05
